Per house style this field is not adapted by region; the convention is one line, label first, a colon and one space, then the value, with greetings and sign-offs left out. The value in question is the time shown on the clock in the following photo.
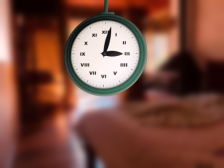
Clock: 3:02
